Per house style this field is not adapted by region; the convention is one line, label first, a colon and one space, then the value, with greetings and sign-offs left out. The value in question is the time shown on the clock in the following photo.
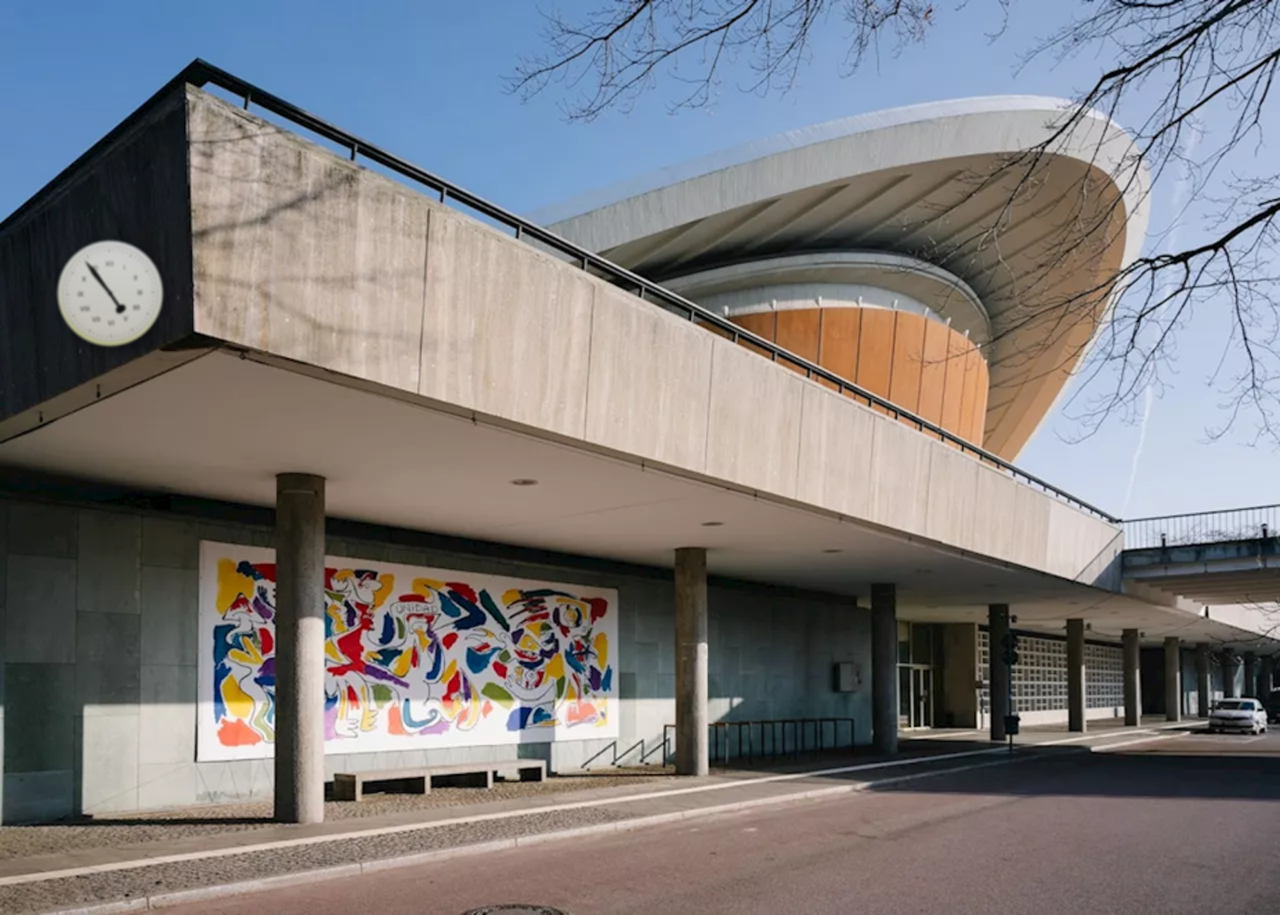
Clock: 4:54
